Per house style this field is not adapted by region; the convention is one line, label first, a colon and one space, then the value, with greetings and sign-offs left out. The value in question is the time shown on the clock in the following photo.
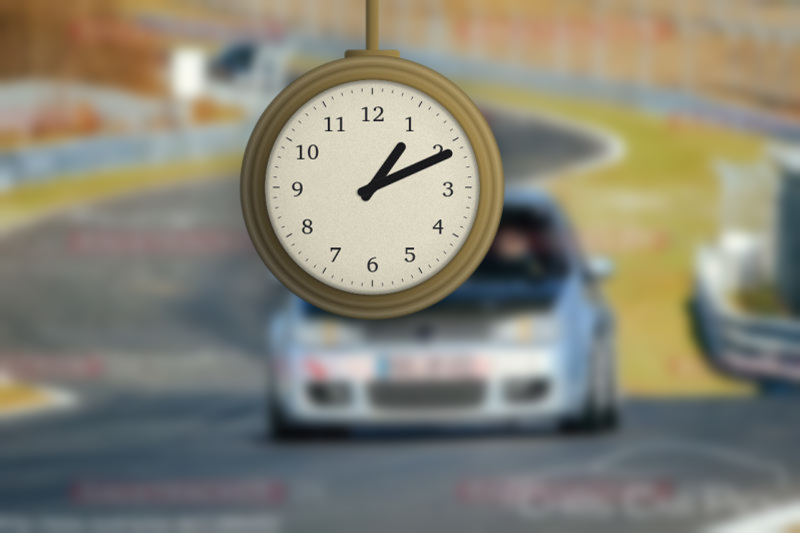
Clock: 1:11
